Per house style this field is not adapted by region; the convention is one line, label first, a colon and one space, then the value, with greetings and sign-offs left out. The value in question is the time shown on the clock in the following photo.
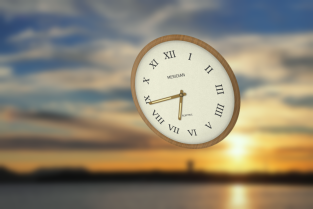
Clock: 6:44
